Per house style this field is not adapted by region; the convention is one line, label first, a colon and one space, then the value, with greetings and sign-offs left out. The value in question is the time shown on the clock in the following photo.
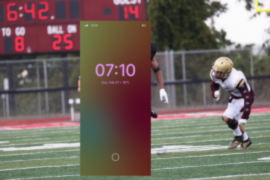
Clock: 7:10
